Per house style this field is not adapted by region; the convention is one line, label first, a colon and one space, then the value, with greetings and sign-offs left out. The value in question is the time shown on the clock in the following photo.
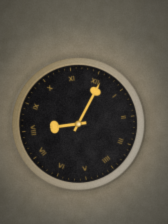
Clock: 8:01
